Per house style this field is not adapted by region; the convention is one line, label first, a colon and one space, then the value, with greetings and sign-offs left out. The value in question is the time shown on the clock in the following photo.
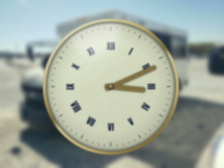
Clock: 3:11
